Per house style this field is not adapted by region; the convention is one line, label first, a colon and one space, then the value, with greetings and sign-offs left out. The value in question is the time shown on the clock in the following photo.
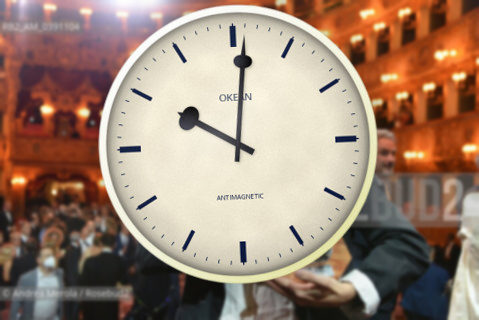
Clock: 10:01
